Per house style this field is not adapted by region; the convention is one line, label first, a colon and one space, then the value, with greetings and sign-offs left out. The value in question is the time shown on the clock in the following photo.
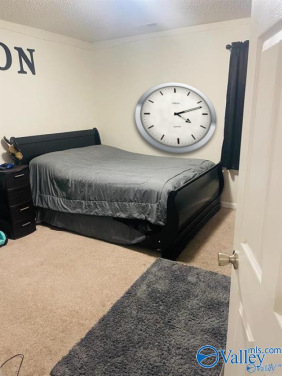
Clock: 4:12
